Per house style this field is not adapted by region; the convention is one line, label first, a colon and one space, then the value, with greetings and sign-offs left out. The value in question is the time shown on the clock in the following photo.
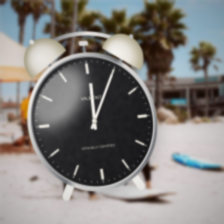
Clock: 12:05
